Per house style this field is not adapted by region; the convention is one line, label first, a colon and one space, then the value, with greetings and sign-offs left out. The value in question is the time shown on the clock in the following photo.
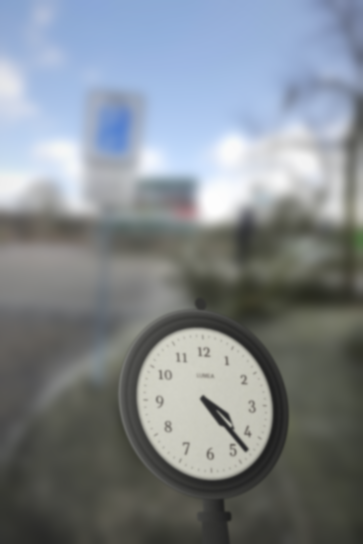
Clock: 4:23
